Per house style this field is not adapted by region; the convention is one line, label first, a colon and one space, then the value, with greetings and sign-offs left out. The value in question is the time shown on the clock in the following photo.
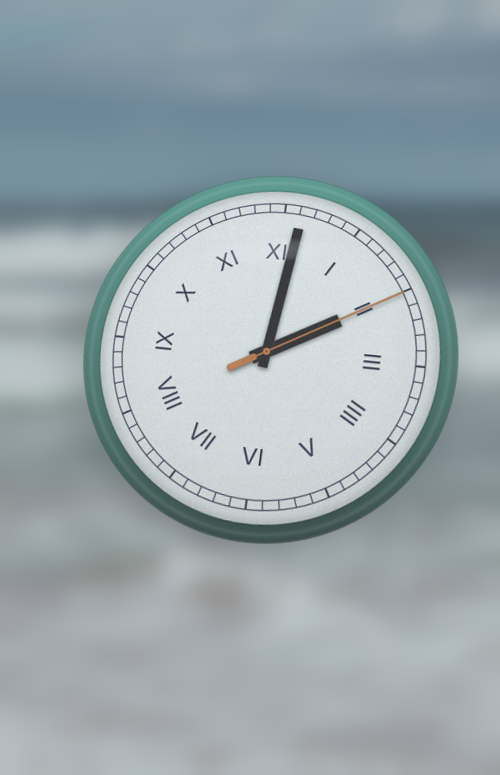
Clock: 2:01:10
